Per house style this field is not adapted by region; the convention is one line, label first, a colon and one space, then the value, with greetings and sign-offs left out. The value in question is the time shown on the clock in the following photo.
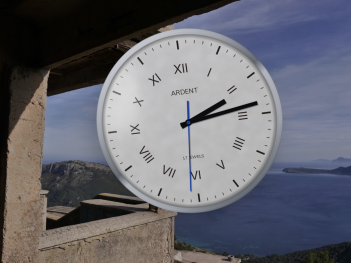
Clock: 2:13:31
